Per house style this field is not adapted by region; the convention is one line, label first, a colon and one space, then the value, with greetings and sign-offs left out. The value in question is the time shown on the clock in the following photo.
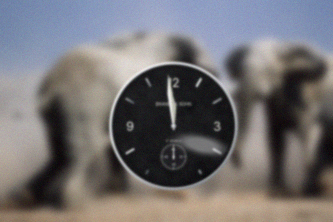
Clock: 11:59
